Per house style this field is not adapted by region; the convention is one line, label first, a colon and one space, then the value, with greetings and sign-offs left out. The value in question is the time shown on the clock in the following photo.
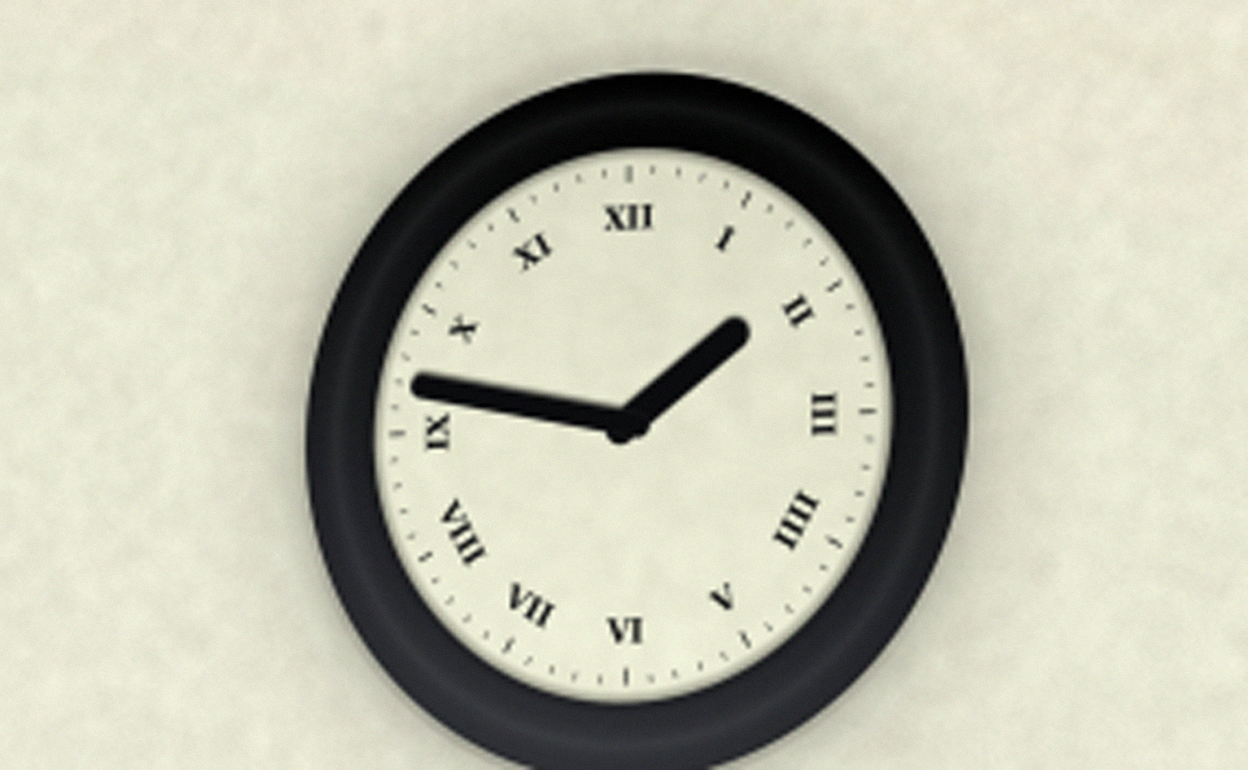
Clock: 1:47
